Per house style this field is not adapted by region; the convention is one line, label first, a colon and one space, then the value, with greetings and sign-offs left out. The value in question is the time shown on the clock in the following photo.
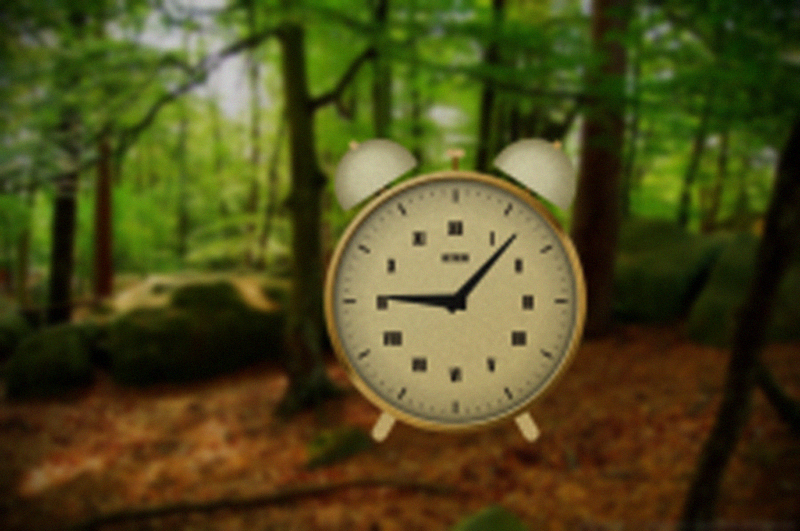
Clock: 9:07
